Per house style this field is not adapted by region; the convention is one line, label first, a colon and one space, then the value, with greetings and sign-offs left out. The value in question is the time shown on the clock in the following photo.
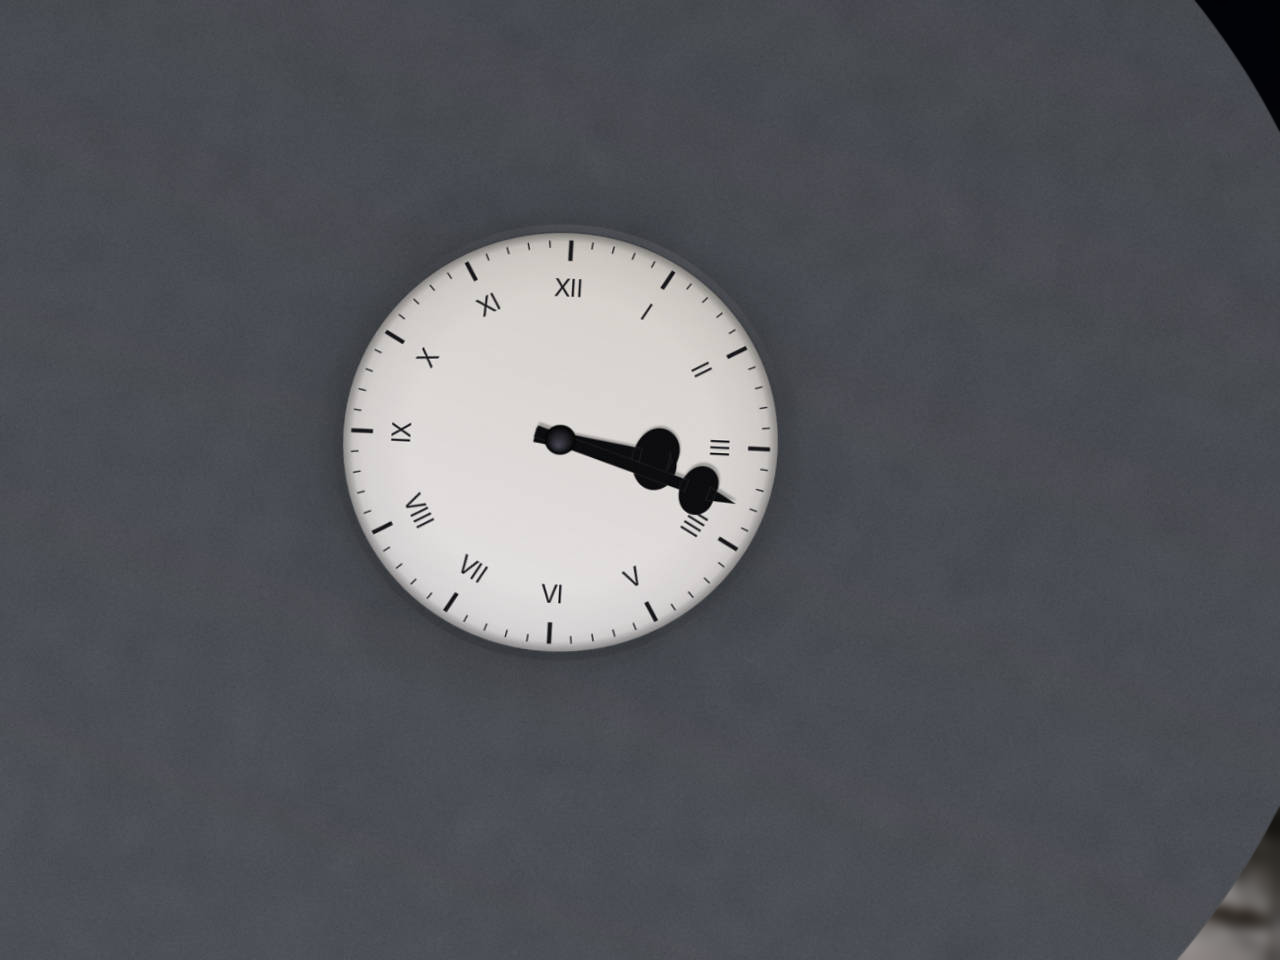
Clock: 3:18
